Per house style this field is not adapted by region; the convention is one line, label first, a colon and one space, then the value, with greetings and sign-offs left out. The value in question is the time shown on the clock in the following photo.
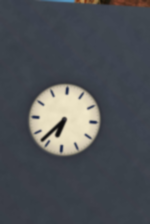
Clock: 6:37
